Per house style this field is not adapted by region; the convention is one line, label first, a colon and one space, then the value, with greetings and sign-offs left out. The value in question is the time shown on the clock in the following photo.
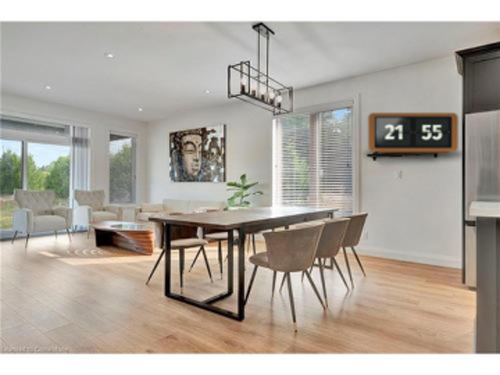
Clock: 21:55
